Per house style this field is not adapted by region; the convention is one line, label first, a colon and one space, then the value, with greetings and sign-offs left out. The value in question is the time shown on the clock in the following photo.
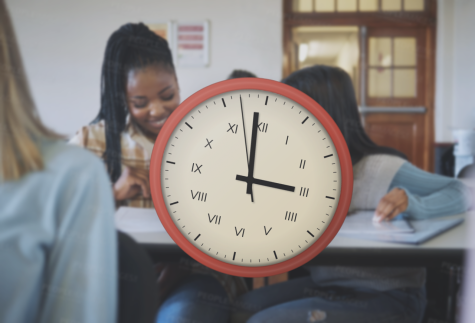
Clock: 2:58:57
